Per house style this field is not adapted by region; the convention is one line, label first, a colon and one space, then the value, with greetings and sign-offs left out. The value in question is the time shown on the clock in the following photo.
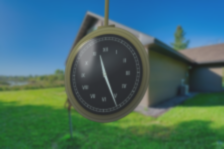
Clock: 11:26
